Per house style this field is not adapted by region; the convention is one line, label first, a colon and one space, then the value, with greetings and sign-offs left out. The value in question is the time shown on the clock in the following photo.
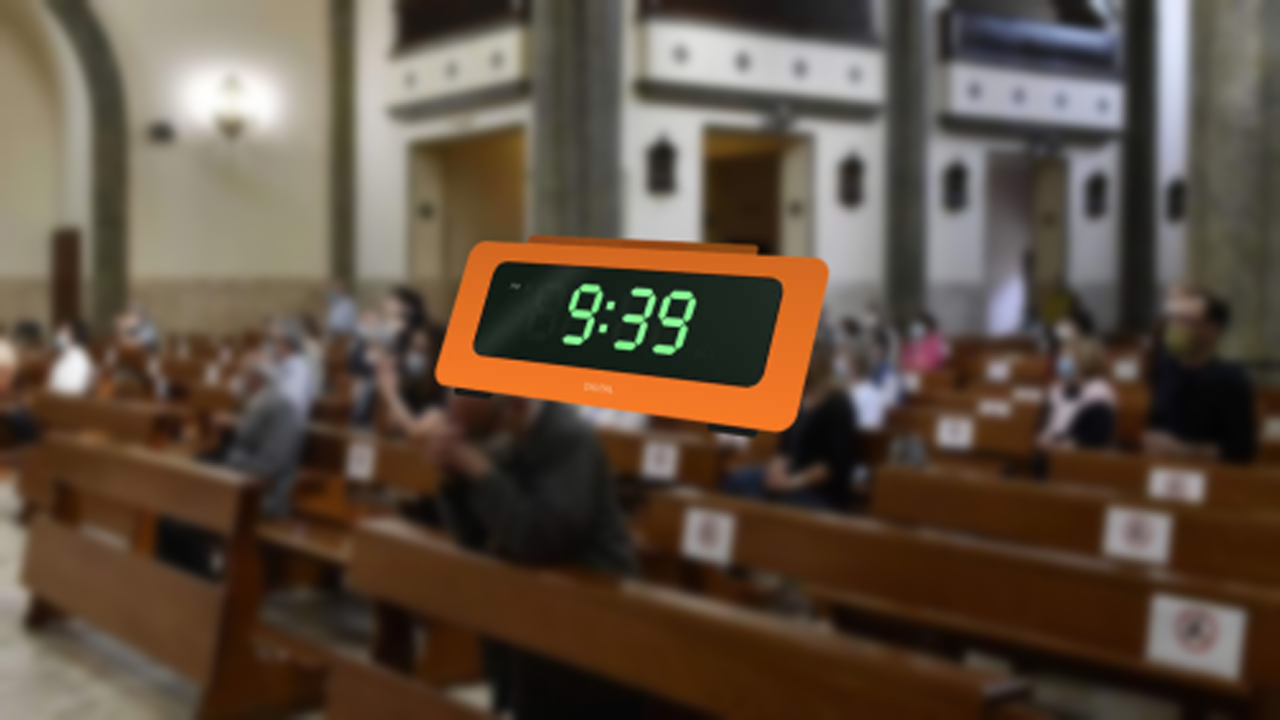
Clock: 9:39
